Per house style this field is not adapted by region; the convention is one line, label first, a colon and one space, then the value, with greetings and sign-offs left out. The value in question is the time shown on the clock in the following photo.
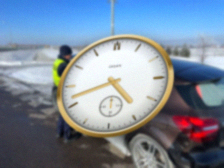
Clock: 4:42
